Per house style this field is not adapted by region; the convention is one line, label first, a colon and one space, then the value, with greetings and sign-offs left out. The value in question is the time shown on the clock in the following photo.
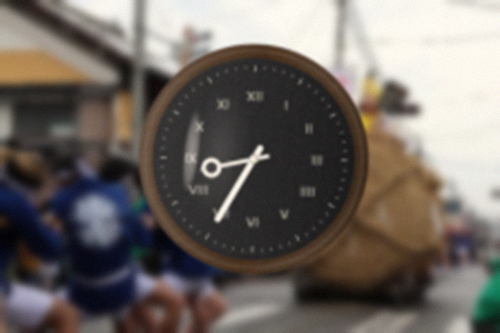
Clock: 8:35
